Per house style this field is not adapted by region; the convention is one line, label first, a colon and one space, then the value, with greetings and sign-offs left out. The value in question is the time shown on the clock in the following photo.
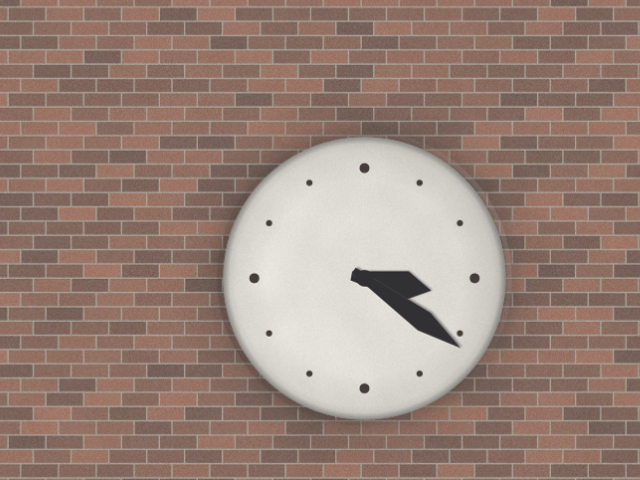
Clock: 3:21
